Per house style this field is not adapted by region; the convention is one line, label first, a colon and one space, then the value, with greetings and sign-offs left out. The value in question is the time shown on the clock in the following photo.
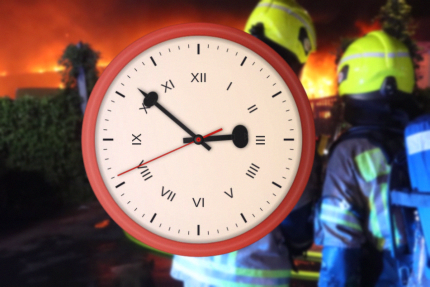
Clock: 2:51:41
